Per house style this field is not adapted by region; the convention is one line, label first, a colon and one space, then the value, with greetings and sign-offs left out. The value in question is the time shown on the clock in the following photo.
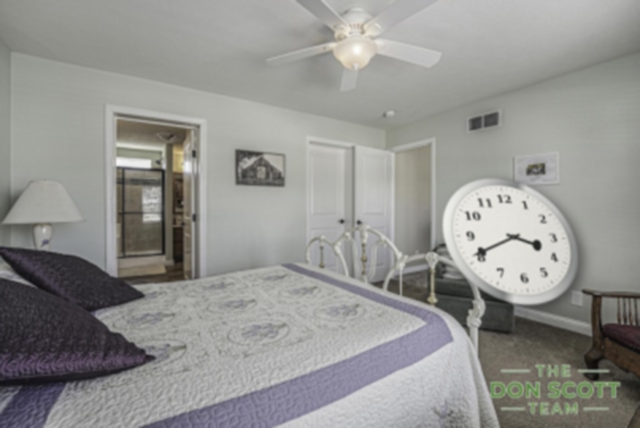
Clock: 3:41
